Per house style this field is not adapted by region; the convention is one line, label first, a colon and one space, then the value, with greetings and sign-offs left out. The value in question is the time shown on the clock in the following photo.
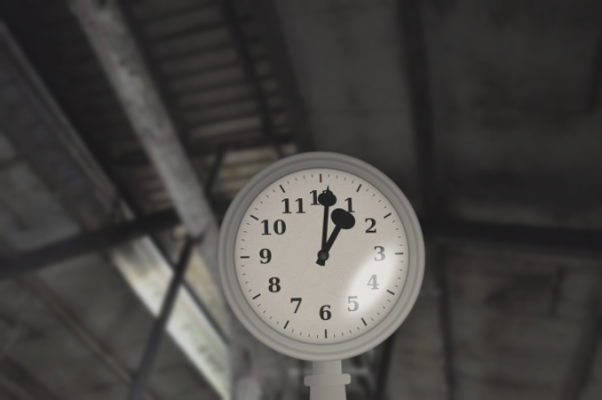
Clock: 1:01
